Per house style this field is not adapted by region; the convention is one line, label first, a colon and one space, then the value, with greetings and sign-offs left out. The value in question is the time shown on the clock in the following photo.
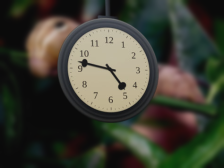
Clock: 4:47
